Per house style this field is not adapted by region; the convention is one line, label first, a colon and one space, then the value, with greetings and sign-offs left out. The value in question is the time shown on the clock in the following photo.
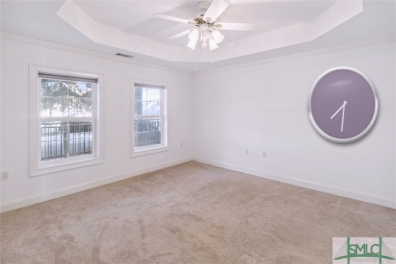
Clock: 7:31
